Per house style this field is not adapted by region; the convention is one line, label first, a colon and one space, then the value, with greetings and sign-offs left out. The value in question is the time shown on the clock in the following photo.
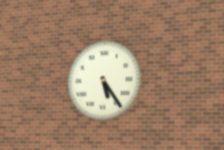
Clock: 5:24
